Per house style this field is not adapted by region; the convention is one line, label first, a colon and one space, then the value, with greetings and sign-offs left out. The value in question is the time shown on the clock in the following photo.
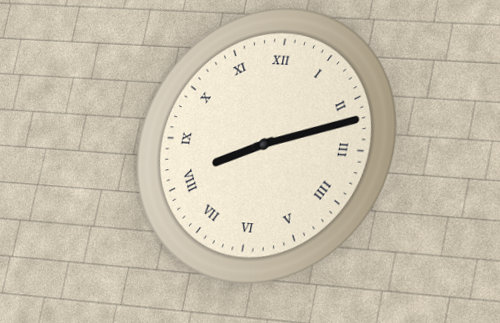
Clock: 8:12
